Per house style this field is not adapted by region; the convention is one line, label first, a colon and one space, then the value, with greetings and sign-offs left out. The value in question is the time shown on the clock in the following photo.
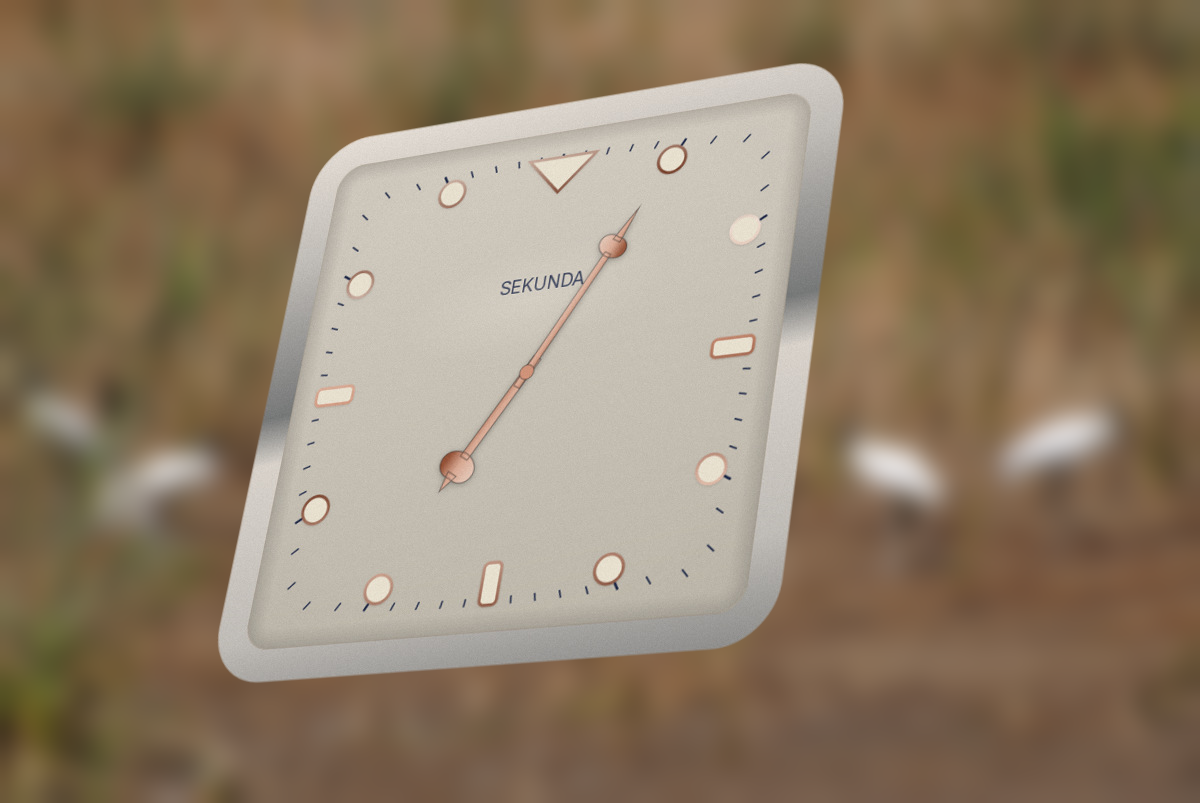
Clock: 7:05
